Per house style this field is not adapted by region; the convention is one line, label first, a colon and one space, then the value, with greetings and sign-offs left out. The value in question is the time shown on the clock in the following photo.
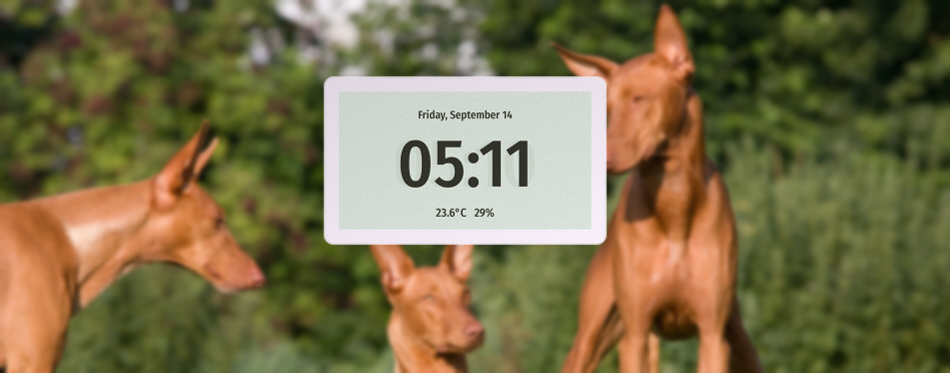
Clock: 5:11
